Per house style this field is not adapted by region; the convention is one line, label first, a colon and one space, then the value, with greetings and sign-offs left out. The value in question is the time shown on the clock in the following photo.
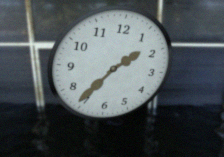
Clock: 1:36
